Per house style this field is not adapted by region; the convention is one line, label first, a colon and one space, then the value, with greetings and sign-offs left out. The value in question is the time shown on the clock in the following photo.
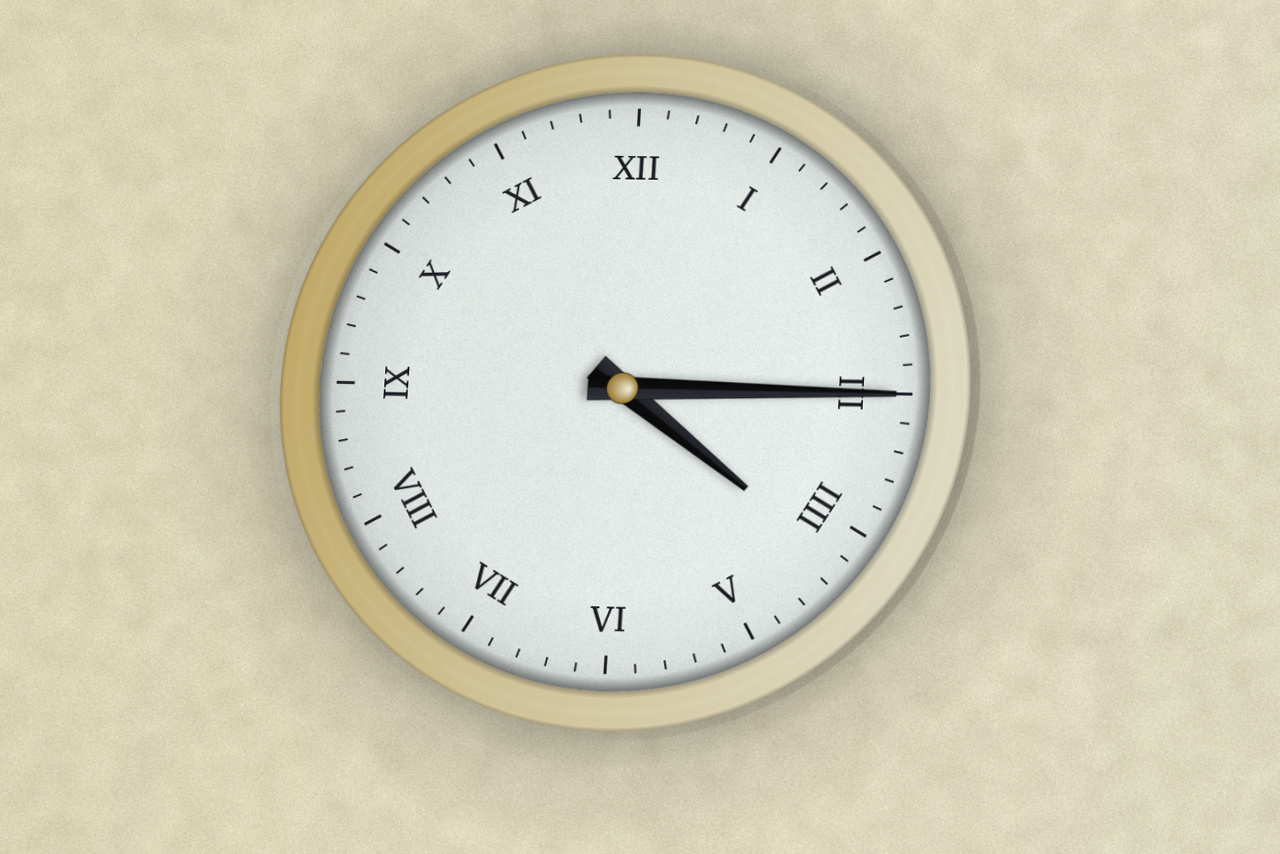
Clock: 4:15
